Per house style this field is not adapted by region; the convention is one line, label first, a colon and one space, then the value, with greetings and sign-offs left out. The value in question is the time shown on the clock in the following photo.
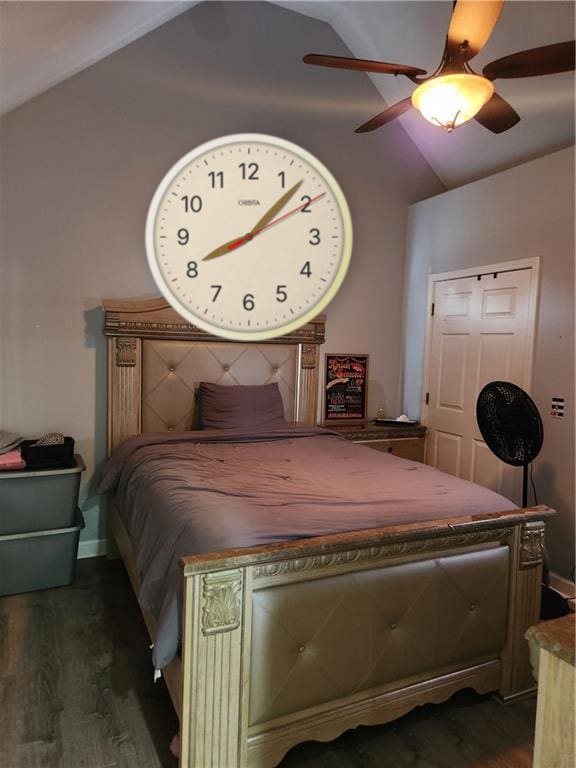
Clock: 8:07:10
